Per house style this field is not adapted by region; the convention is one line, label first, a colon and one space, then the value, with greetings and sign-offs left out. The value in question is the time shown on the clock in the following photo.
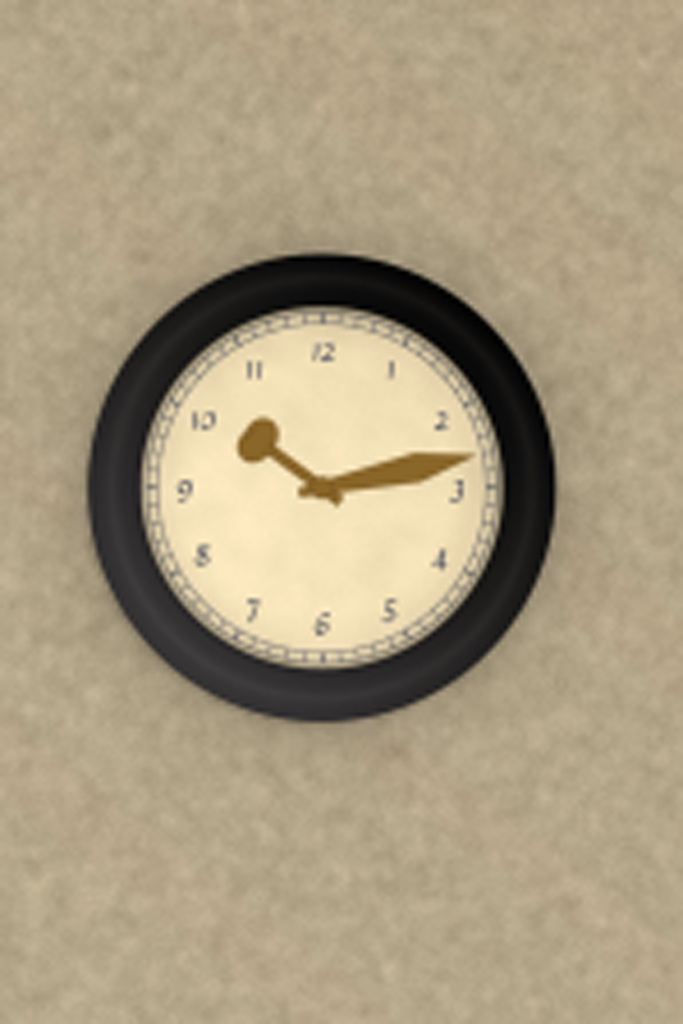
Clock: 10:13
